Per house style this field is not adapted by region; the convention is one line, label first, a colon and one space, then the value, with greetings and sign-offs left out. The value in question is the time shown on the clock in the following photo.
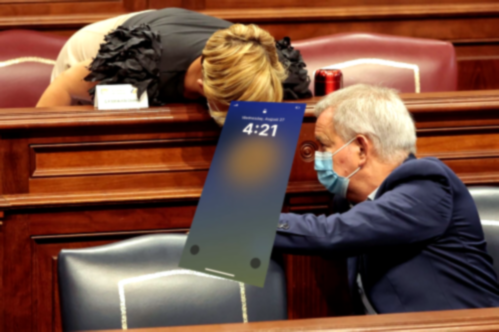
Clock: 4:21
